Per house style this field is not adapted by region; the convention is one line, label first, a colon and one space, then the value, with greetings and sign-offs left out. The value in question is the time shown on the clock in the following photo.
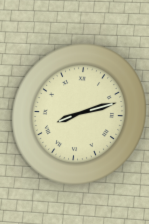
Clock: 8:12
